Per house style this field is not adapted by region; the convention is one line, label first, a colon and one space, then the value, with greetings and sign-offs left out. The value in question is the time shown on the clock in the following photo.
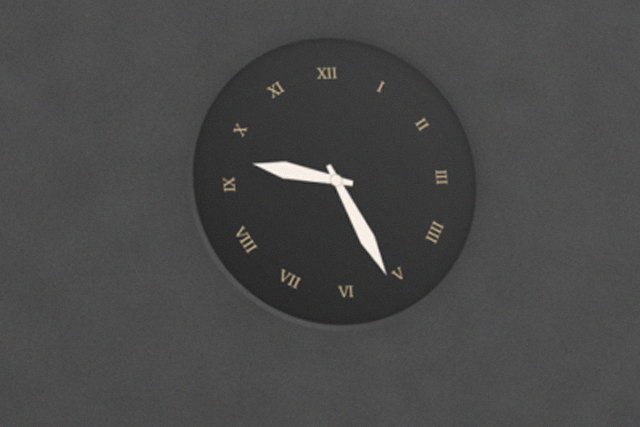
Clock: 9:26
